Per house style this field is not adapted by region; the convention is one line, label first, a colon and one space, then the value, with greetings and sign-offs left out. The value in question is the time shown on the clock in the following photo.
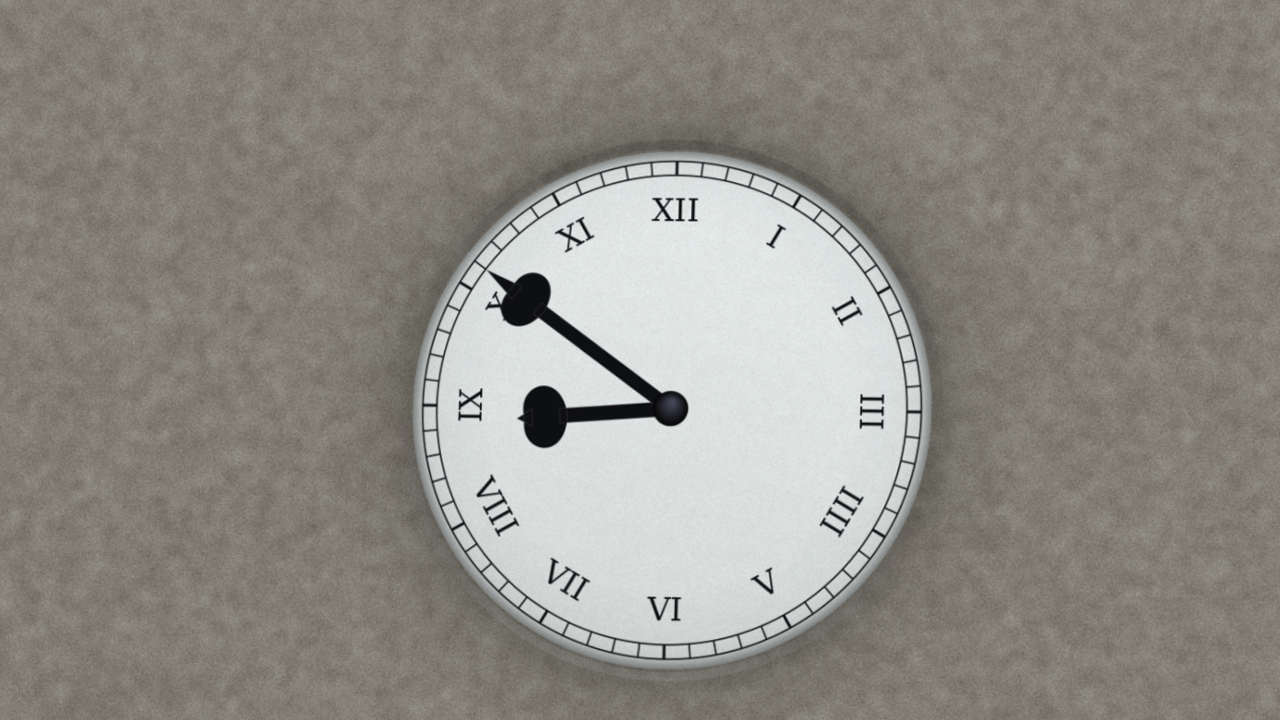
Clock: 8:51
